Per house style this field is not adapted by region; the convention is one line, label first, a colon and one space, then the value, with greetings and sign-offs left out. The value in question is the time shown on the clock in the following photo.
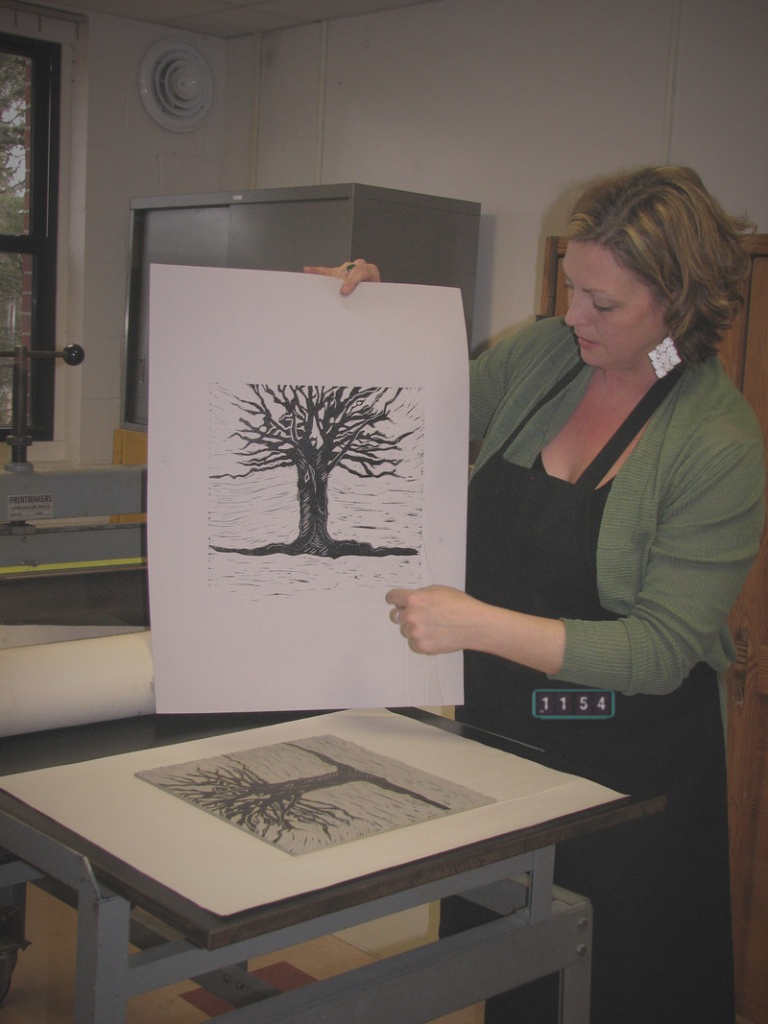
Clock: 11:54
